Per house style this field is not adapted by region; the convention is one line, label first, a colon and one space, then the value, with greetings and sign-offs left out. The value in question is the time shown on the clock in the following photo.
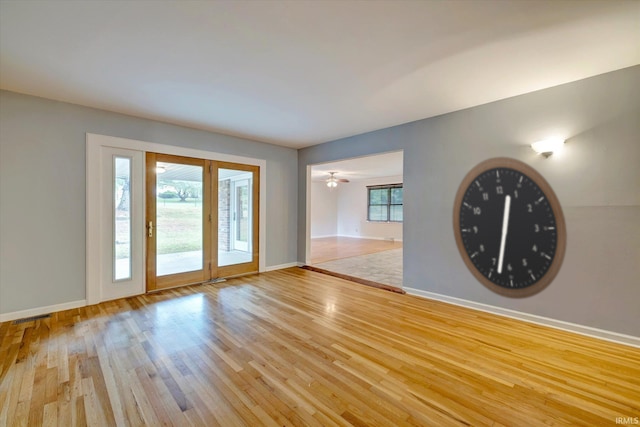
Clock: 12:33
